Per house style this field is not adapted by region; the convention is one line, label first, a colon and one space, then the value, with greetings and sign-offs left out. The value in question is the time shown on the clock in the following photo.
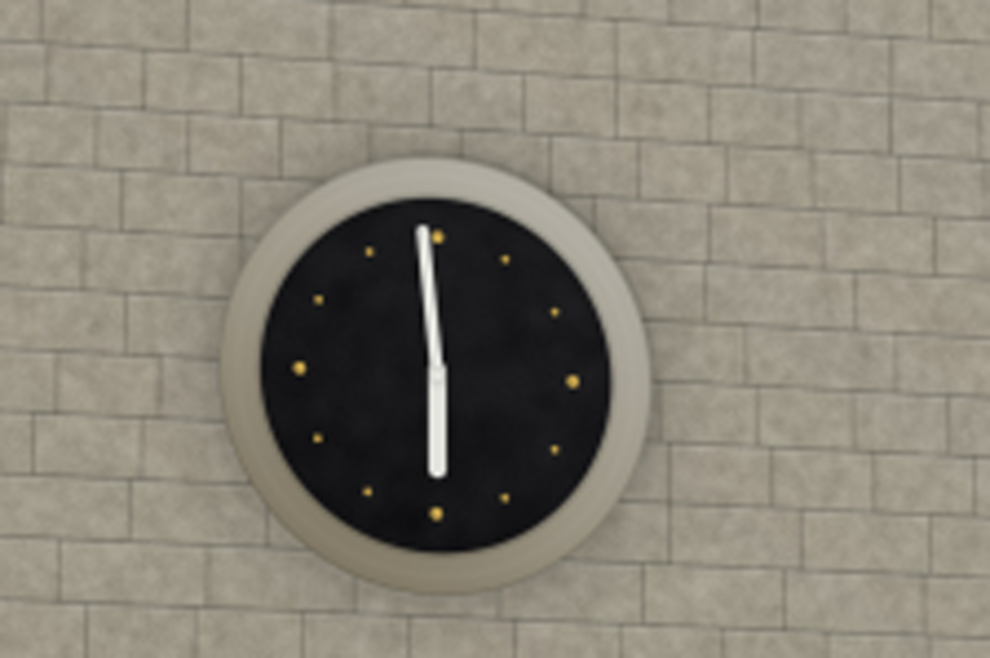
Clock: 5:59
